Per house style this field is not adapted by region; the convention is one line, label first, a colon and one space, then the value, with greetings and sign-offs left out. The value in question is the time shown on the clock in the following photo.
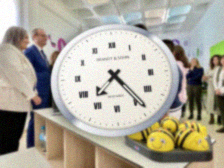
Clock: 7:24
